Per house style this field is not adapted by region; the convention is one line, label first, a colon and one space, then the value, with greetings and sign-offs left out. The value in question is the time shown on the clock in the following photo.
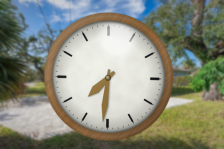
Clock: 7:31
